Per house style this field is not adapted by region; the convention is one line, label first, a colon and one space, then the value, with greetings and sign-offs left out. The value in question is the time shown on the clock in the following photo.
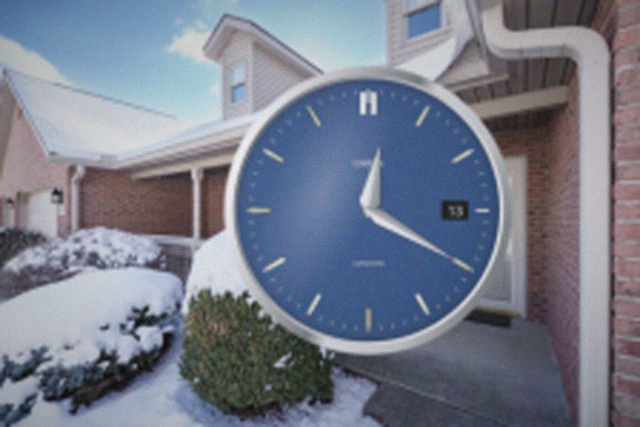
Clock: 12:20
